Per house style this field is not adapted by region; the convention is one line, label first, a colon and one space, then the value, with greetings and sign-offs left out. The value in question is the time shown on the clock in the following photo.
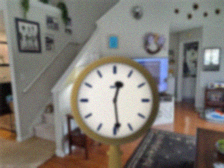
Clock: 12:29
